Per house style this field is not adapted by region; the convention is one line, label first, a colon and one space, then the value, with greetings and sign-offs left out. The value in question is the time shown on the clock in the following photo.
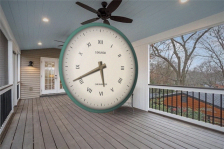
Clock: 5:41
